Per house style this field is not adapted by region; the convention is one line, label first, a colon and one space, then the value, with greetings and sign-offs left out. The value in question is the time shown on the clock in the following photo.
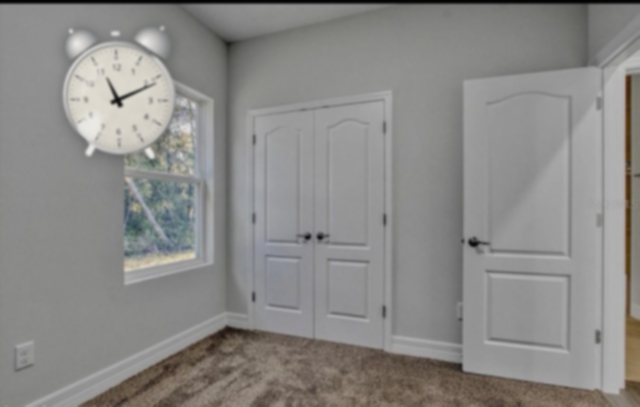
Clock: 11:11
